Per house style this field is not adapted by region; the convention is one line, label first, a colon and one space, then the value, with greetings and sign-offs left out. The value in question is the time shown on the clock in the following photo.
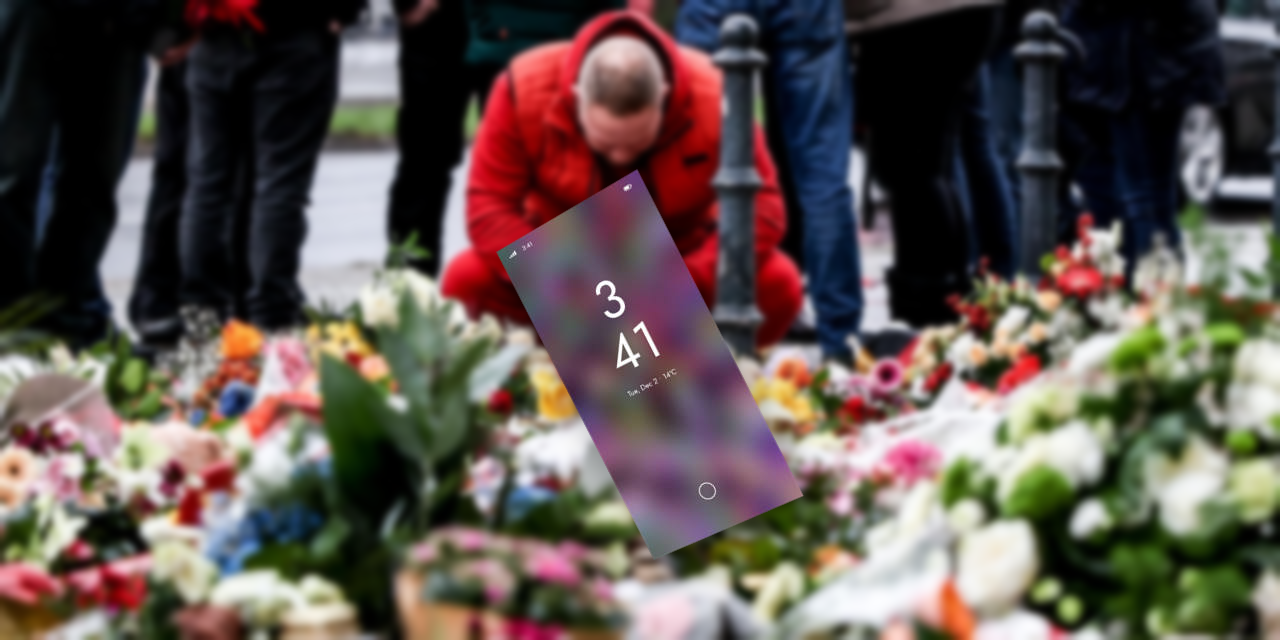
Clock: 3:41
